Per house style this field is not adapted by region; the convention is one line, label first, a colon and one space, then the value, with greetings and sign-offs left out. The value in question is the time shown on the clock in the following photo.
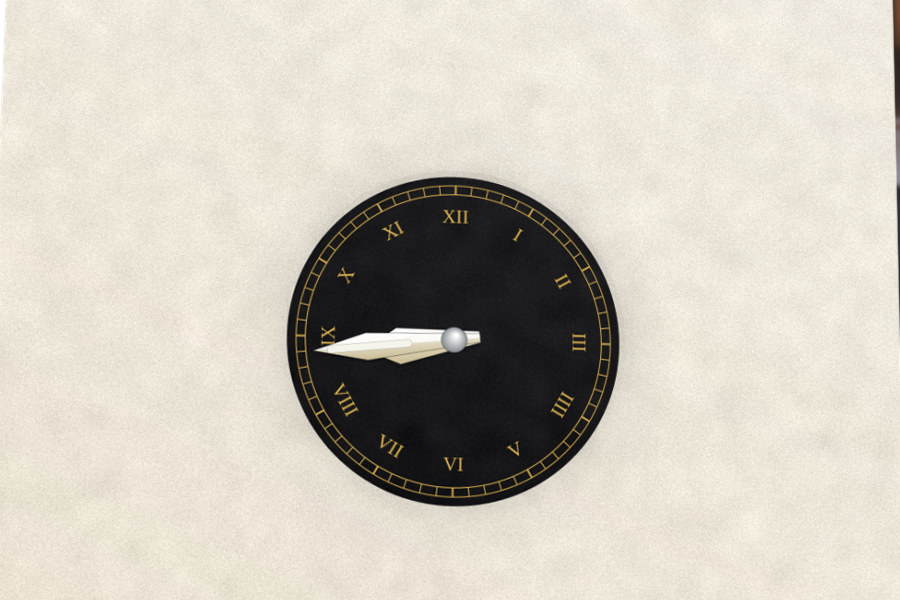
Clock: 8:44
